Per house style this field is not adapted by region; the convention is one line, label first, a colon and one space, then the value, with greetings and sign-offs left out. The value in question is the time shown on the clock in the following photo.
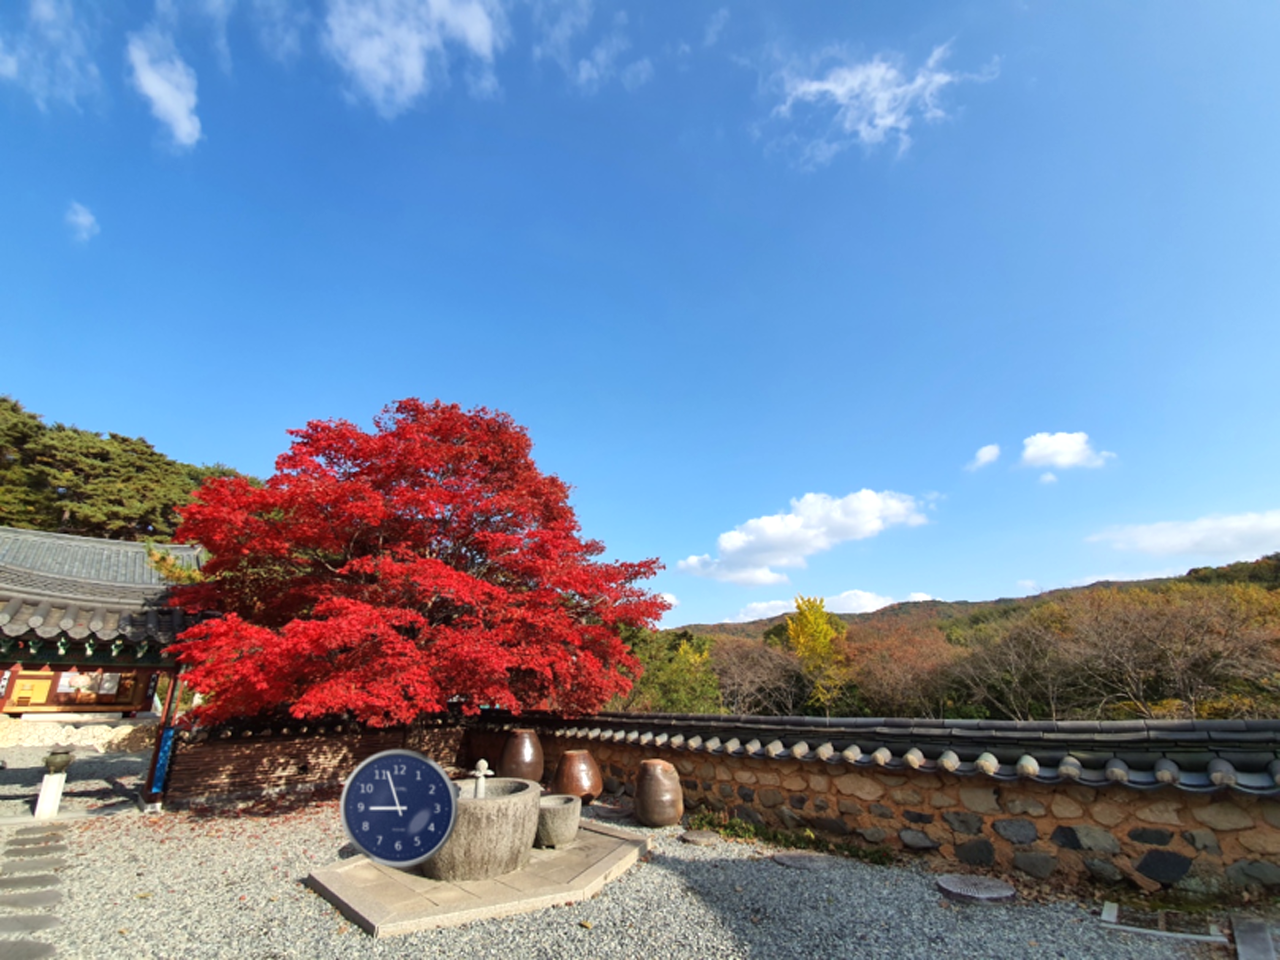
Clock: 8:57
